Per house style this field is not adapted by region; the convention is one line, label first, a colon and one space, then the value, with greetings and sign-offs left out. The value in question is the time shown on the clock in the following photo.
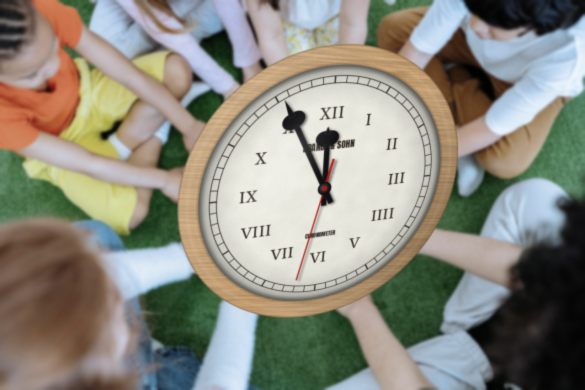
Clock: 11:55:32
